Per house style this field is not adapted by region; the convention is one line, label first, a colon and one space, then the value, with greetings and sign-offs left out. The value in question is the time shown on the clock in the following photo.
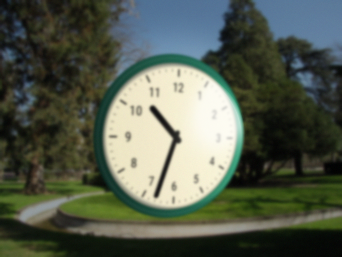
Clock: 10:33
